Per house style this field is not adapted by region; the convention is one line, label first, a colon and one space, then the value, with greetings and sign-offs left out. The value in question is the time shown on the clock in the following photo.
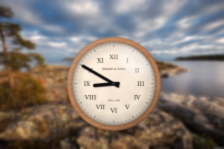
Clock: 8:50
